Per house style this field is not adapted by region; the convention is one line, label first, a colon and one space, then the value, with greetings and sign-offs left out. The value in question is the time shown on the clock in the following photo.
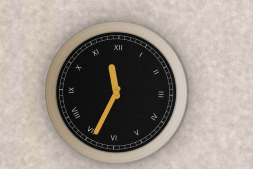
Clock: 11:34
